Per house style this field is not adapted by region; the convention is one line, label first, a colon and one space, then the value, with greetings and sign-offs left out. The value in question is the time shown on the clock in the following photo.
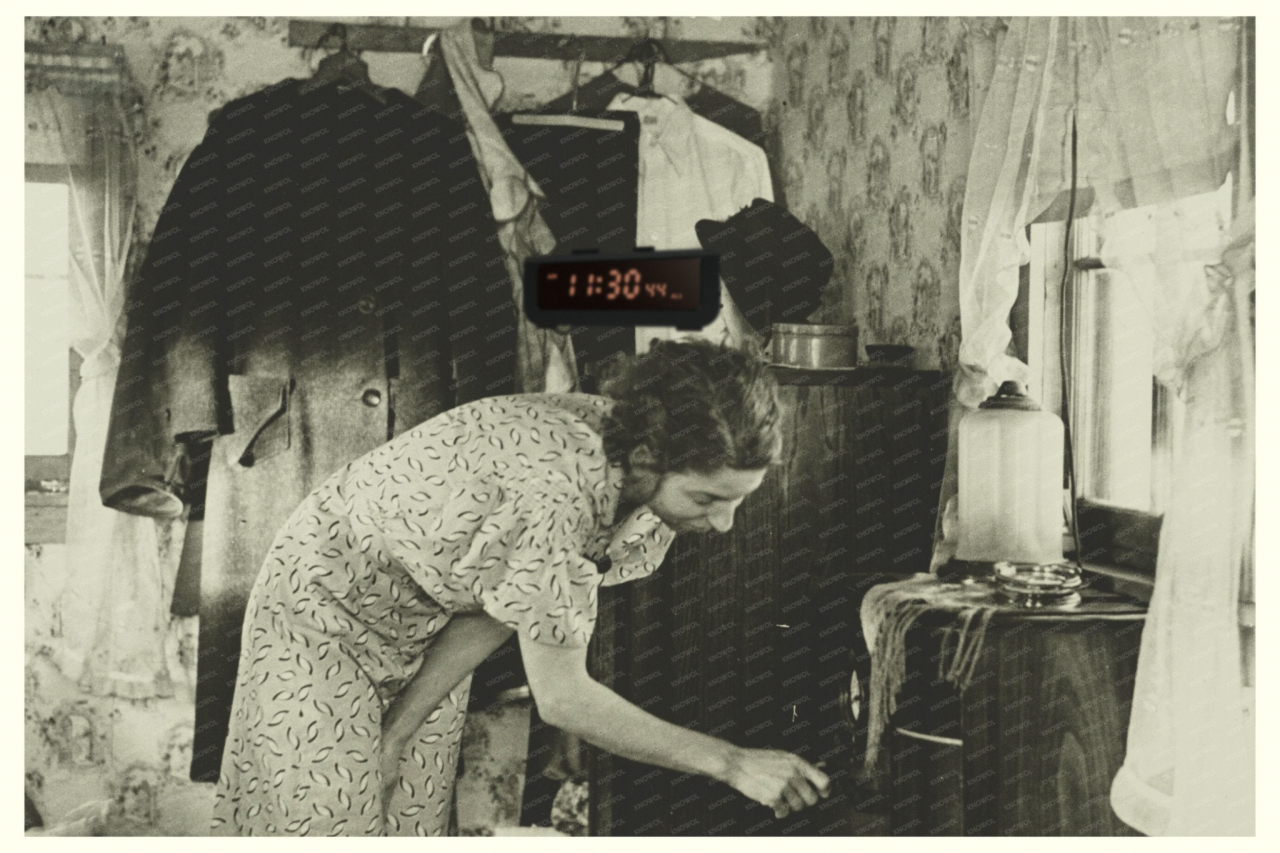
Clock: 11:30:44
